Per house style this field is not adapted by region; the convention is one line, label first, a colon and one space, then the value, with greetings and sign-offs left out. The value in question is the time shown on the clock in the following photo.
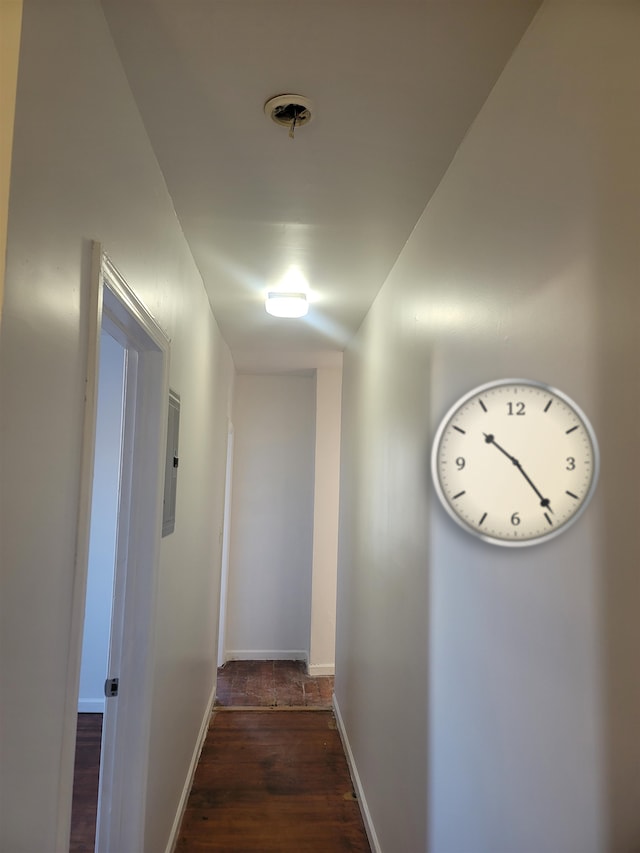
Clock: 10:24
